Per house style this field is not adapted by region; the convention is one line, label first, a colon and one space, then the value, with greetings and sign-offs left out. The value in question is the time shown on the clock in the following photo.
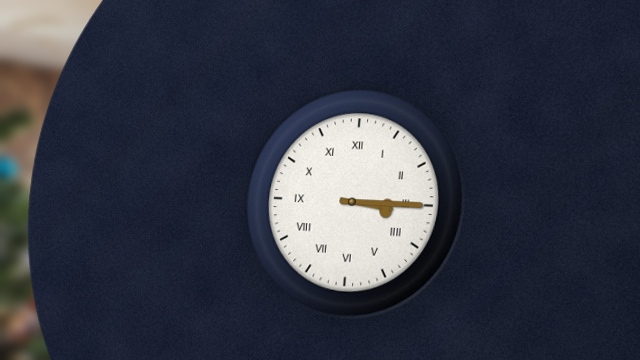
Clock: 3:15
